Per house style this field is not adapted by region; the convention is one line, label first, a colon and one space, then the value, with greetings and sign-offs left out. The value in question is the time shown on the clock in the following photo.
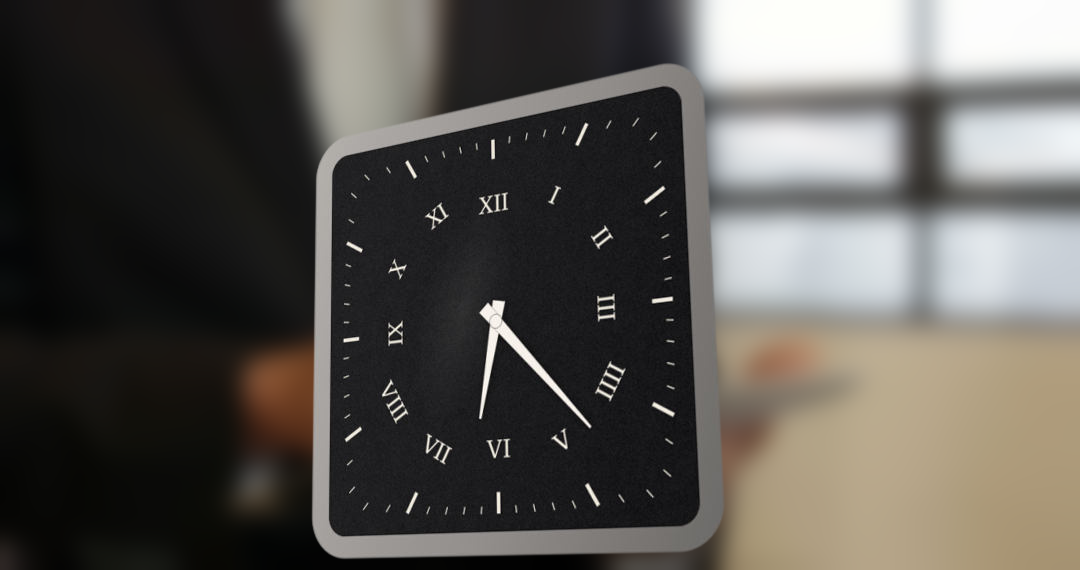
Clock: 6:23
